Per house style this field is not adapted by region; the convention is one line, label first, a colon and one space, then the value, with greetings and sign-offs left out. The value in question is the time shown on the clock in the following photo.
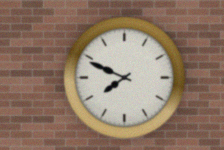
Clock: 7:49
